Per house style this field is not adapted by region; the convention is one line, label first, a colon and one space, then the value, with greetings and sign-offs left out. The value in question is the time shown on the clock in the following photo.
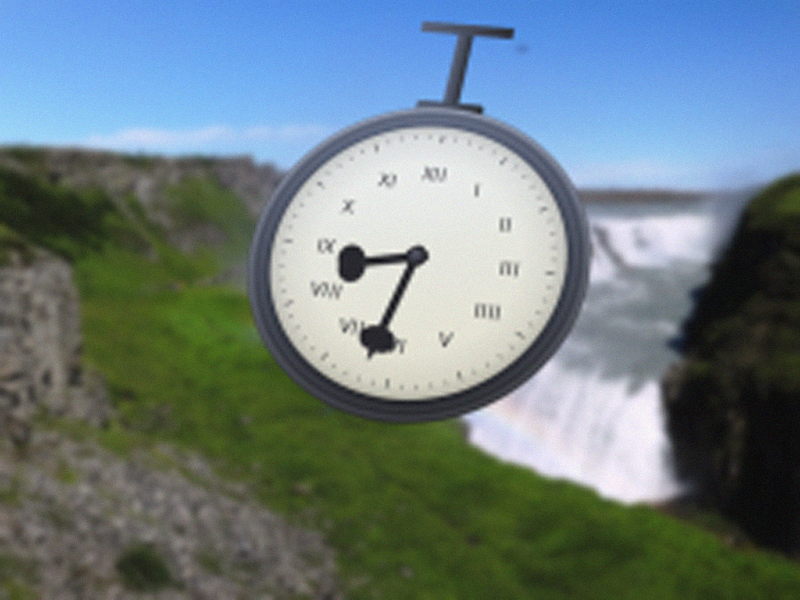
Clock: 8:32
